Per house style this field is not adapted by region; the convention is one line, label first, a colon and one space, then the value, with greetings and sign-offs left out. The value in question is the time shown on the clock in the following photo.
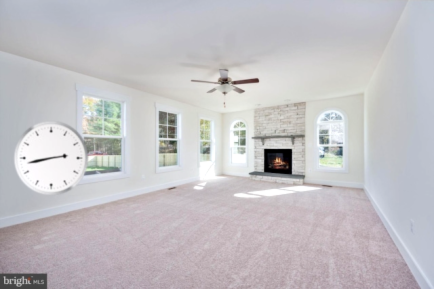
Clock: 2:43
